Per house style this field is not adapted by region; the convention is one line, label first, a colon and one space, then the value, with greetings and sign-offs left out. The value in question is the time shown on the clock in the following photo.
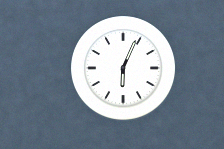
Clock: 6:04
